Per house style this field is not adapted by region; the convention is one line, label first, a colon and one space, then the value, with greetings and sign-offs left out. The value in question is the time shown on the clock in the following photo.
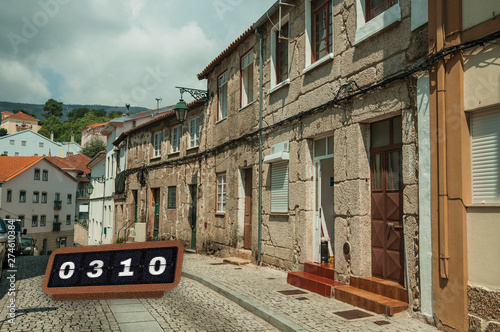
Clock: 3:10
